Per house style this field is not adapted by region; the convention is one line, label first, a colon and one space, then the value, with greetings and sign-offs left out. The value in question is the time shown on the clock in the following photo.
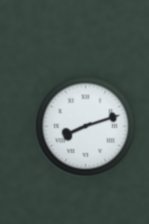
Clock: 8:12
